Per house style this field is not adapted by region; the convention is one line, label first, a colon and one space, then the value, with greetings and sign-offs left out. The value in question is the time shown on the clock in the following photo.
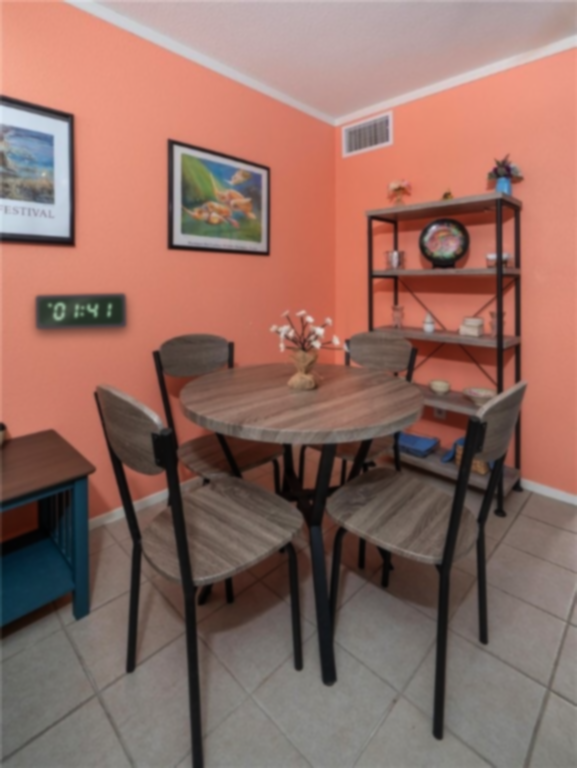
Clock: 1:41
